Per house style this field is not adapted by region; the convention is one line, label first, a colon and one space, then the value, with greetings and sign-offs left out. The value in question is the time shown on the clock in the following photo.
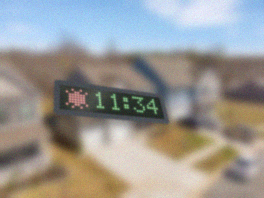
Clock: 11:34
